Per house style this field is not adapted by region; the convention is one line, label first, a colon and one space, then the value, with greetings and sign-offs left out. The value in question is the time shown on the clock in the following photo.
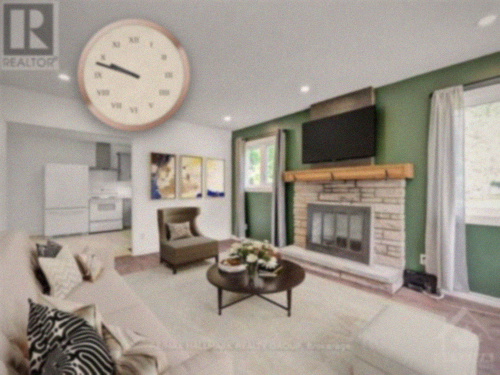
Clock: 9:48
